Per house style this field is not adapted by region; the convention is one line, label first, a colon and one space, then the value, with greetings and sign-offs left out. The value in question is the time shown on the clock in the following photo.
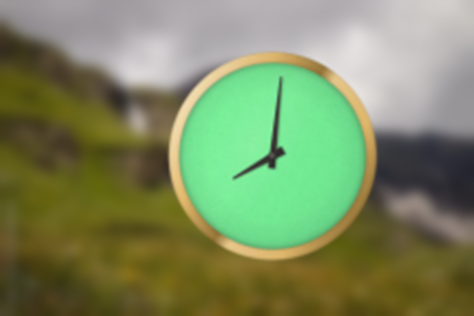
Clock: 8:01
